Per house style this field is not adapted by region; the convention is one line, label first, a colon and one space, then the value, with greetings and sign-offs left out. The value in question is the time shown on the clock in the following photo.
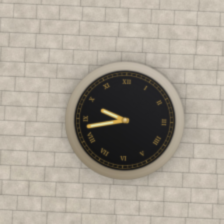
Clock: 9:43
